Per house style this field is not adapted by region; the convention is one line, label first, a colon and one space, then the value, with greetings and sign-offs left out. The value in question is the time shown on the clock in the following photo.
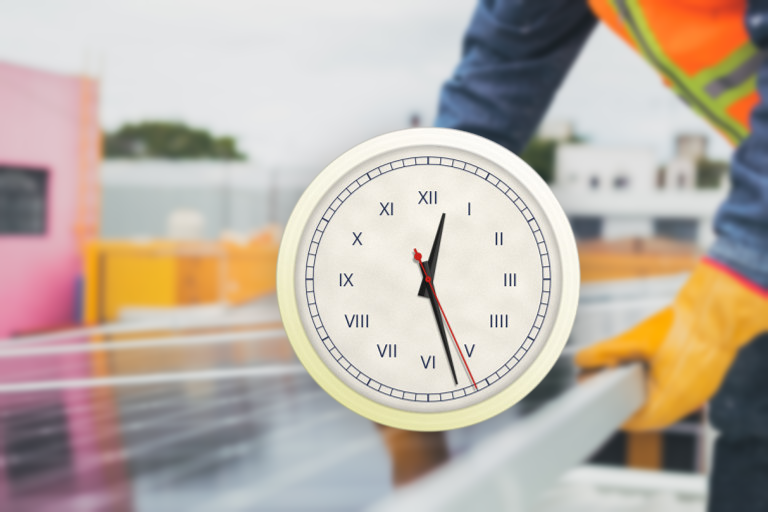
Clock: 12:27:26
